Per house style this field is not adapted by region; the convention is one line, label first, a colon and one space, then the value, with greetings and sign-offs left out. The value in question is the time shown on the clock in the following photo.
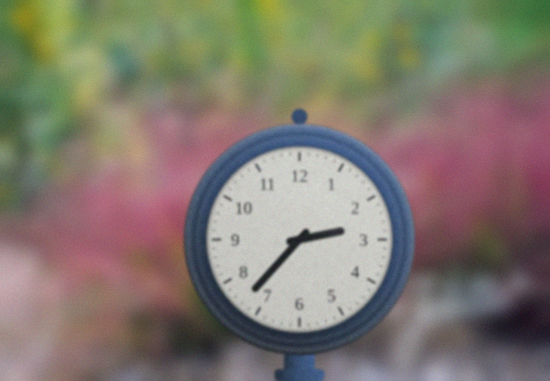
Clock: 2:37
